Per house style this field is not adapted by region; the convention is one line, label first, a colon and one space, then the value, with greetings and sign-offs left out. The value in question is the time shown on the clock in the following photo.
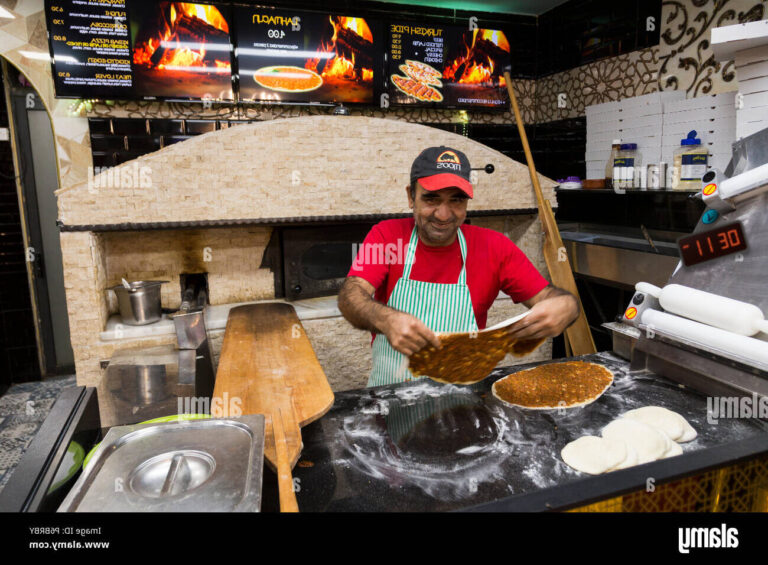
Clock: 11:30
